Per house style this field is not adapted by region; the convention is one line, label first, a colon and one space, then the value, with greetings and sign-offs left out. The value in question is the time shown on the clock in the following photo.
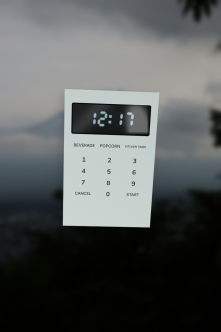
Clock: 12:17
